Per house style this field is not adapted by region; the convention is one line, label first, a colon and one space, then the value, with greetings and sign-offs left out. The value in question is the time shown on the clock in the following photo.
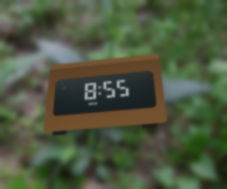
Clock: 8:55
